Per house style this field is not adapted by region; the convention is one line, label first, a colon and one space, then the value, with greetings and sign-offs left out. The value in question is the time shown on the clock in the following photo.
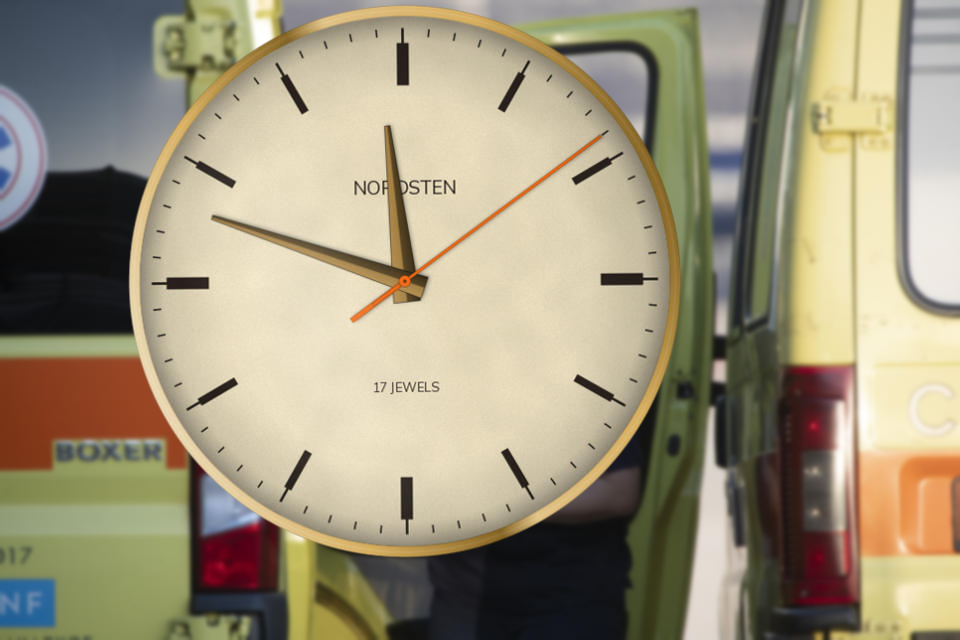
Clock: 11:48:09
